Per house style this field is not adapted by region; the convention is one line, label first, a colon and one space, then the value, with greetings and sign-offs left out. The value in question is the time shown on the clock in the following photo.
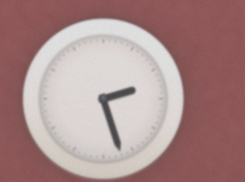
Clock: 2:27
